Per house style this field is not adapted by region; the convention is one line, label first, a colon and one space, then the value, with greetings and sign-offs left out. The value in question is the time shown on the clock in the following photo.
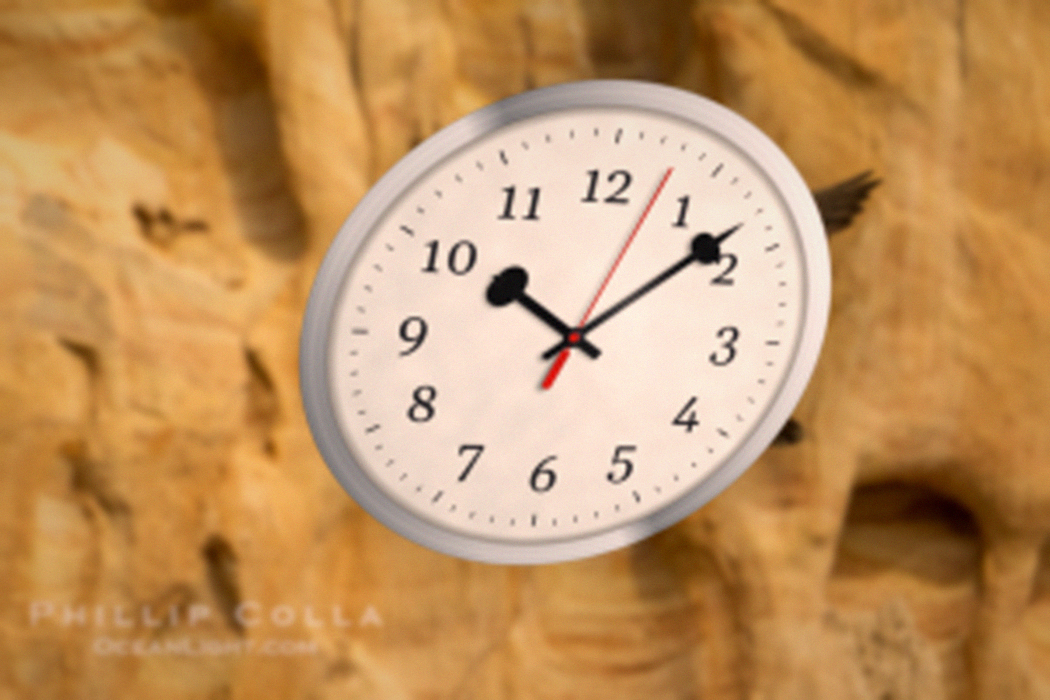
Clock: 10:08:03
